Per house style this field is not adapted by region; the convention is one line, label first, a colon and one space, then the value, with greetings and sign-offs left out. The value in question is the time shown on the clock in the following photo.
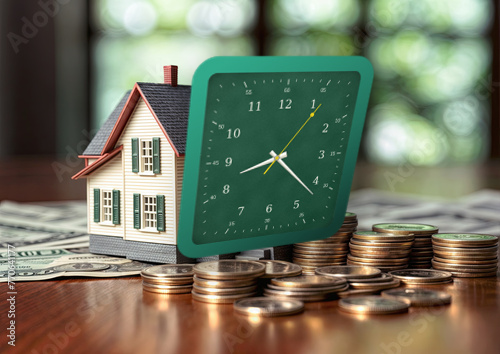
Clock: 8:22:06
